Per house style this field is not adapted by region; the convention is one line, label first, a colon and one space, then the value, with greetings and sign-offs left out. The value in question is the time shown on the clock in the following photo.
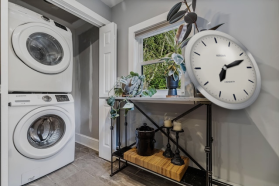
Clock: 7:12
